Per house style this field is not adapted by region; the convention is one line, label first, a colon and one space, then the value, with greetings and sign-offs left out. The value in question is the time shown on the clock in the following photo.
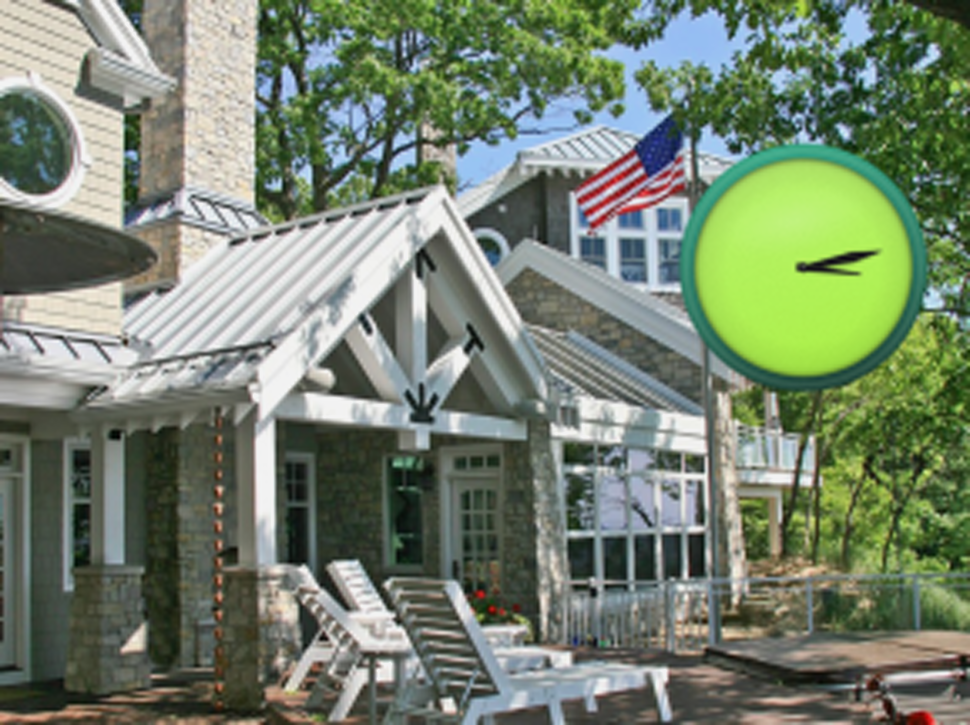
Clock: 3:13
